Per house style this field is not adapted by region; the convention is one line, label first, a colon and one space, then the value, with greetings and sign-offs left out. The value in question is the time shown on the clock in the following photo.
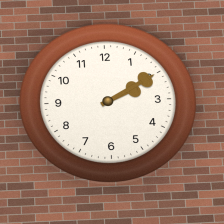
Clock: 2:10
